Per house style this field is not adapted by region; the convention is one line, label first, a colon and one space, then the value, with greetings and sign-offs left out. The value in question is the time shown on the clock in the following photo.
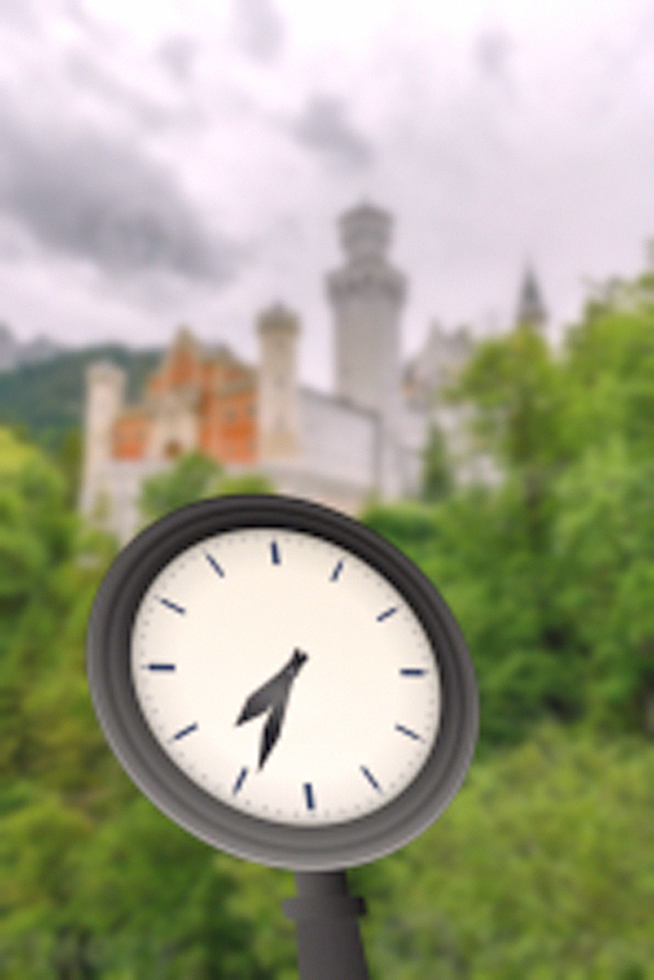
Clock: 7:34
